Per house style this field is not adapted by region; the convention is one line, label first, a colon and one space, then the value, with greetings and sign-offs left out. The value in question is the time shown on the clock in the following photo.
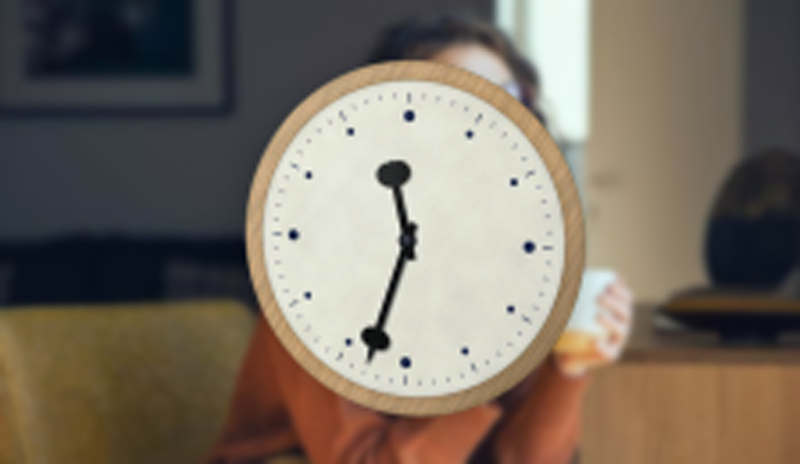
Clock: 11:33
